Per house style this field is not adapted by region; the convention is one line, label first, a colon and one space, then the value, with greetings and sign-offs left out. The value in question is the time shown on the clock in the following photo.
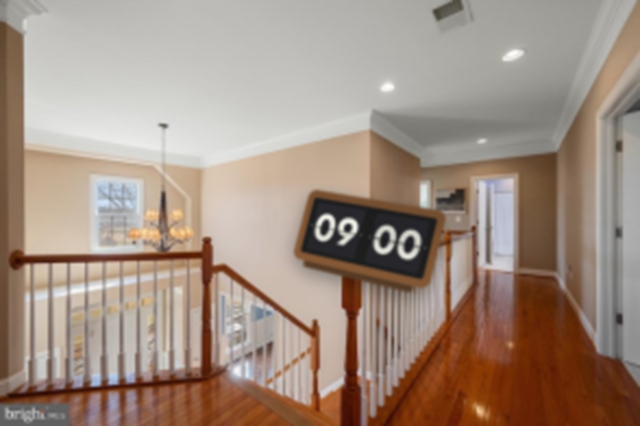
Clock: 9:00
